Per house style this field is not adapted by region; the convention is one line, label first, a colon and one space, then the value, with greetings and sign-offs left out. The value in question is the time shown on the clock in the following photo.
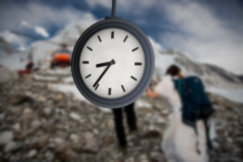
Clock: 8:36
